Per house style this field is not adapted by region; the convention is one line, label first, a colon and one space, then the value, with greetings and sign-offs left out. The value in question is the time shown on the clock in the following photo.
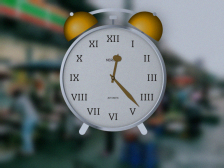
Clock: 12:23
